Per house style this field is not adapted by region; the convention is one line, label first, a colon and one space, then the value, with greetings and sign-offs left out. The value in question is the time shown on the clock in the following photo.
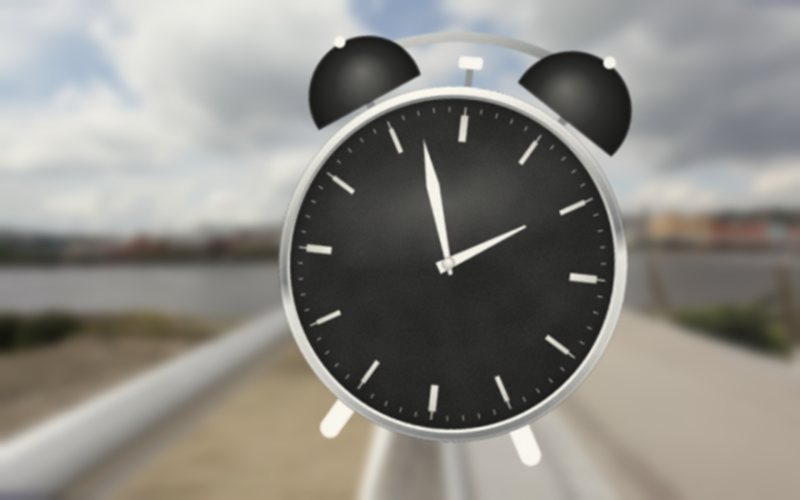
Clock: 1:57
